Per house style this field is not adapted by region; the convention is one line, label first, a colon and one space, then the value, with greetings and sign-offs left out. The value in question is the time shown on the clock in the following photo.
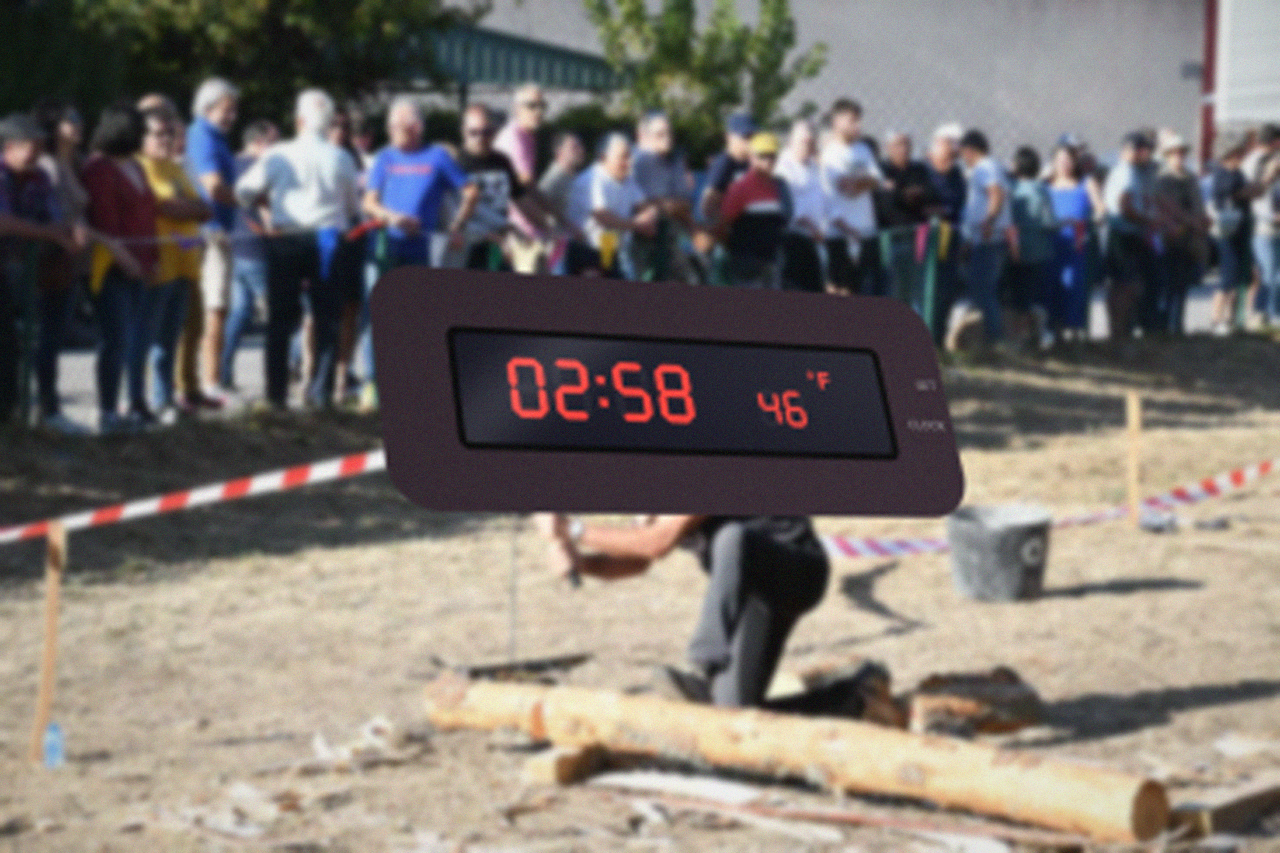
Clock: 2:58
